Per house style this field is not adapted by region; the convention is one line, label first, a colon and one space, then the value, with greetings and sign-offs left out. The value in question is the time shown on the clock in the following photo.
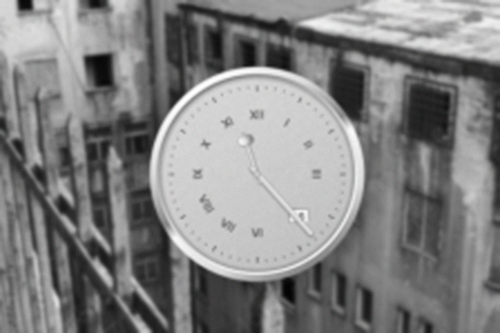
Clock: 11:23
